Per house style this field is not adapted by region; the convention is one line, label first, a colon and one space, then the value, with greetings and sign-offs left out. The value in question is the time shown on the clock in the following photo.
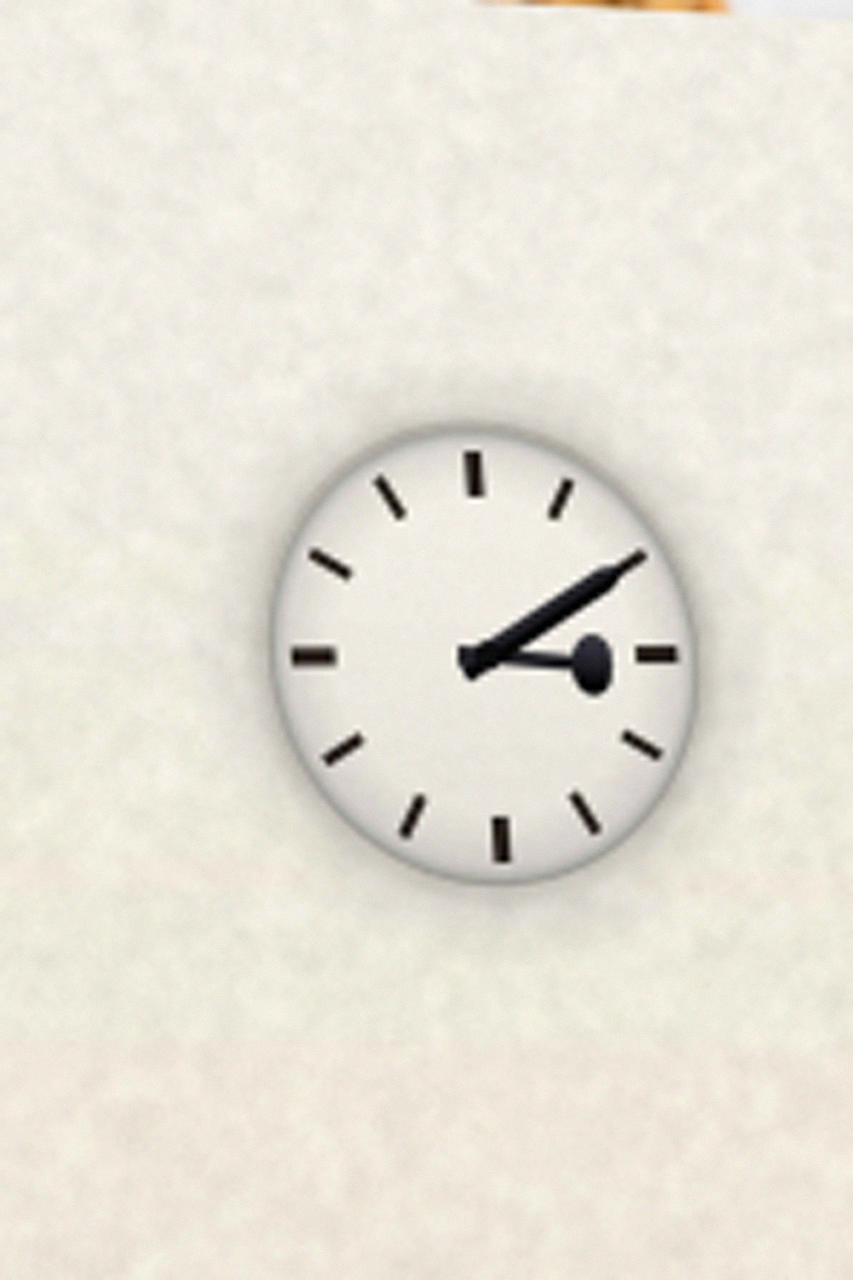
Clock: 3:10
